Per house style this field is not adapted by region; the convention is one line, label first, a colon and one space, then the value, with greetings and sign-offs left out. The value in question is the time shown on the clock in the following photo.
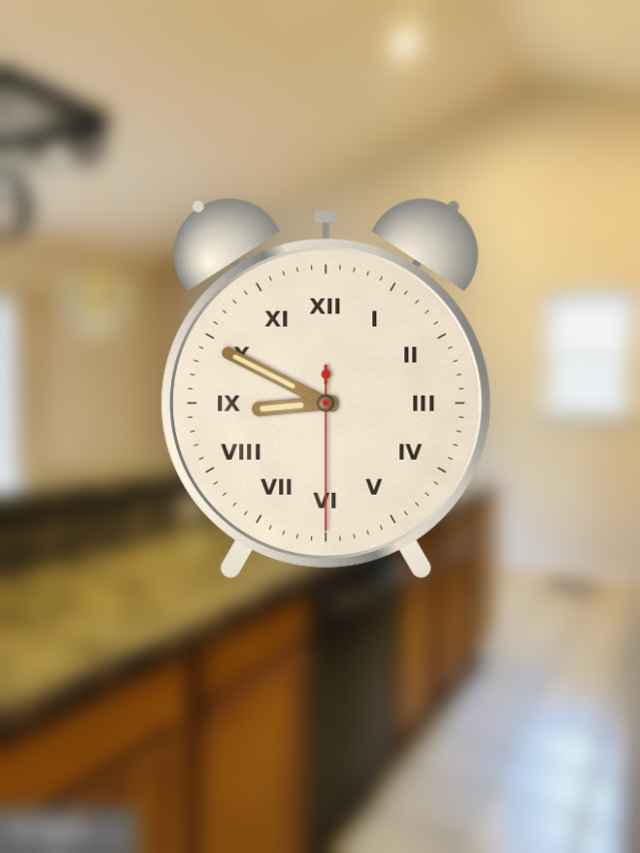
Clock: 8:49:30
